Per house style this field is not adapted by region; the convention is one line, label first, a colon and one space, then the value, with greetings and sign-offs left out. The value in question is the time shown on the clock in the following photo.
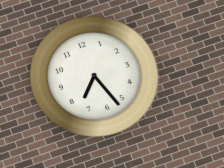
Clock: 7:27
